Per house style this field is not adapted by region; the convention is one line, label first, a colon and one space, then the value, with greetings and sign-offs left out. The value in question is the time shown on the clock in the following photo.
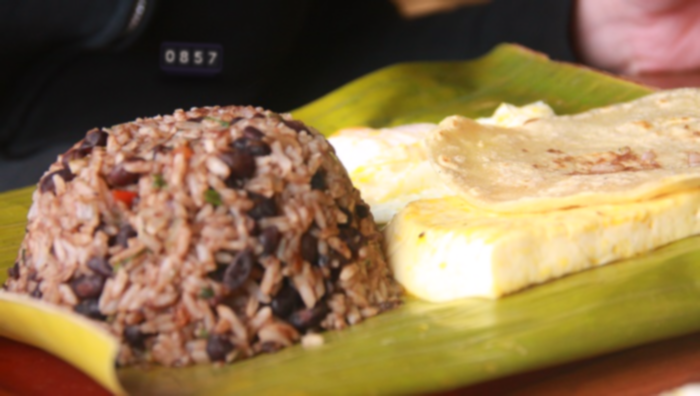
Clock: 8:57
